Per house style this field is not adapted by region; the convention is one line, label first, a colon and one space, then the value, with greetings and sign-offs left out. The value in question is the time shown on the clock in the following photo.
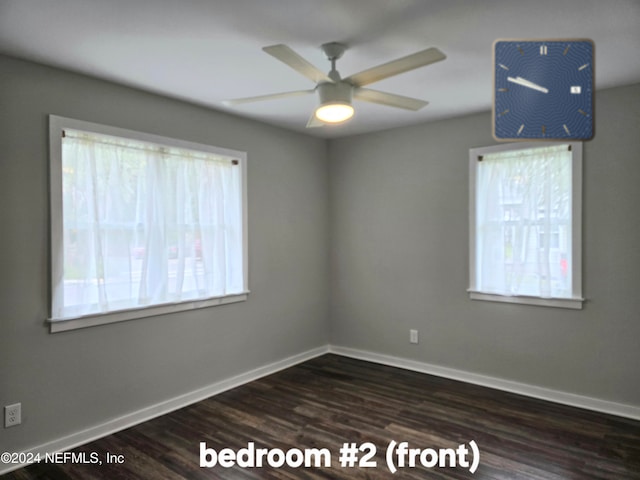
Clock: 9:48
